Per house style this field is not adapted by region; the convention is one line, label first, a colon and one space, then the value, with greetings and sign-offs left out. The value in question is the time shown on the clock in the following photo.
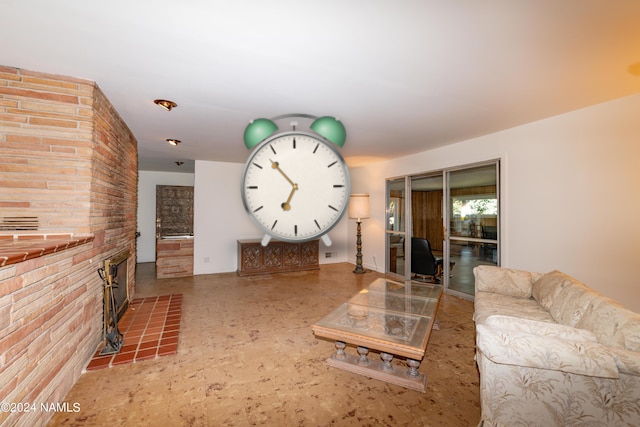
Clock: 6:53
